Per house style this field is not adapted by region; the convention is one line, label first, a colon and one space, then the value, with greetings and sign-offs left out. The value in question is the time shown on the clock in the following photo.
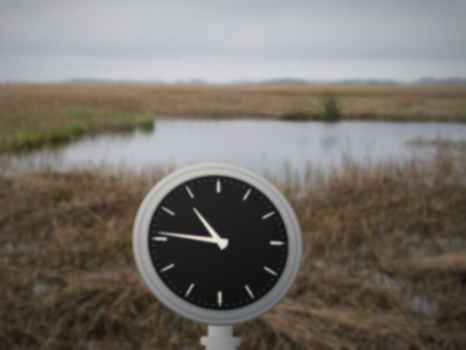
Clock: 10:46
